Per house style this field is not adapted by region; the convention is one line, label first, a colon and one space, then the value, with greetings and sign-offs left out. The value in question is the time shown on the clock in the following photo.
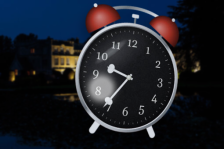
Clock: 9:36
